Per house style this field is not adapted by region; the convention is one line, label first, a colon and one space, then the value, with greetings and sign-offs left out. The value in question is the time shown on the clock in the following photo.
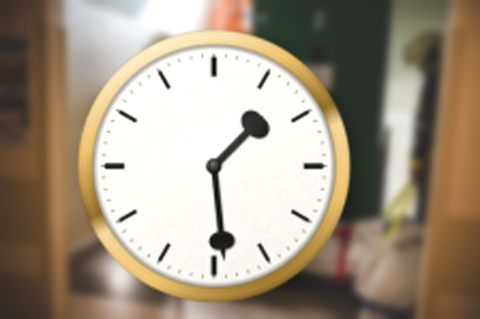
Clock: 1:29
